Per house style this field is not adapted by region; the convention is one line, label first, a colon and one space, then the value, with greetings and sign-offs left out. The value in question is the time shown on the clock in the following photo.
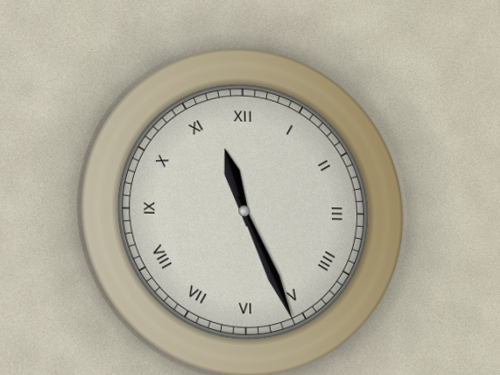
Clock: 11:26
